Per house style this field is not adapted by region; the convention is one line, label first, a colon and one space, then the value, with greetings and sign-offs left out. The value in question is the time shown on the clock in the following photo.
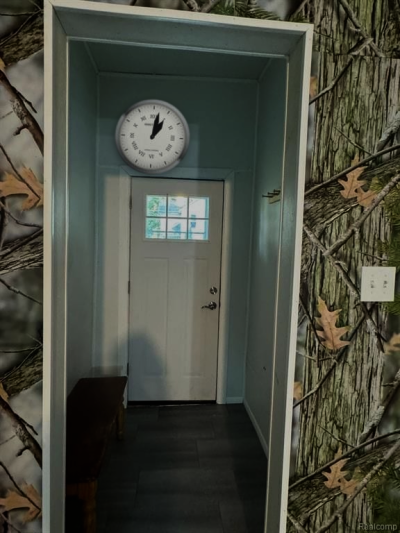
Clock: 1:02
